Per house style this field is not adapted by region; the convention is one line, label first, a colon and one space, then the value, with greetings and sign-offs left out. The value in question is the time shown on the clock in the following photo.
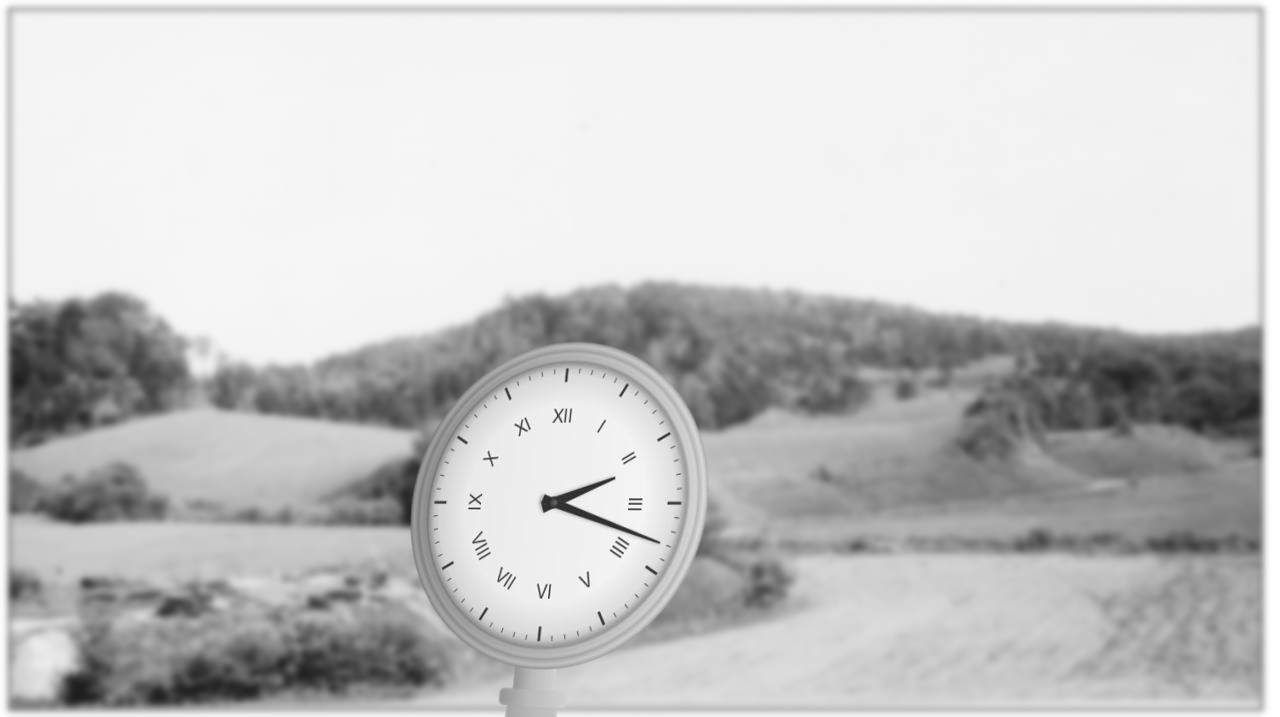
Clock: 2:18
